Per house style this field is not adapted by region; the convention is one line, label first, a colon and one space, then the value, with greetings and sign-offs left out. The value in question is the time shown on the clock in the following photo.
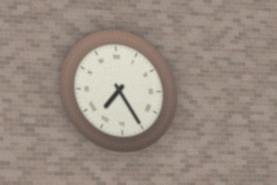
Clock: 7:25
